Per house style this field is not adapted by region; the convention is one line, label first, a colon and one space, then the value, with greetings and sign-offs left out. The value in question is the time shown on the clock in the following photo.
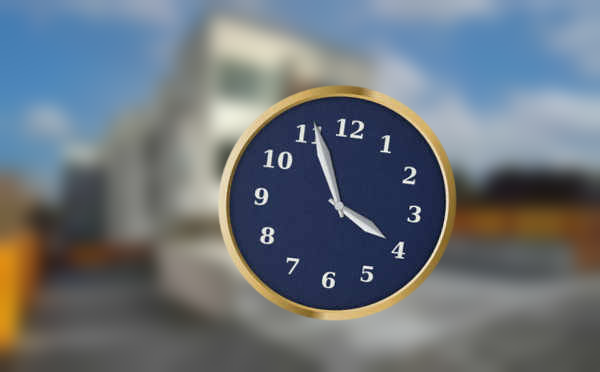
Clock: 3:56
